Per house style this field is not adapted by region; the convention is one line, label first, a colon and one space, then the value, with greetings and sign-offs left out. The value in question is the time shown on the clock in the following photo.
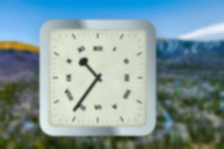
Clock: 10:36
